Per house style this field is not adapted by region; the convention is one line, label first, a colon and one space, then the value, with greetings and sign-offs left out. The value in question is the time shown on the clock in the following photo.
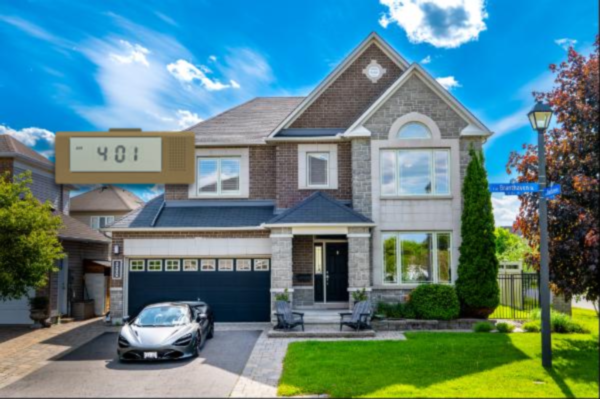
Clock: 4:01
